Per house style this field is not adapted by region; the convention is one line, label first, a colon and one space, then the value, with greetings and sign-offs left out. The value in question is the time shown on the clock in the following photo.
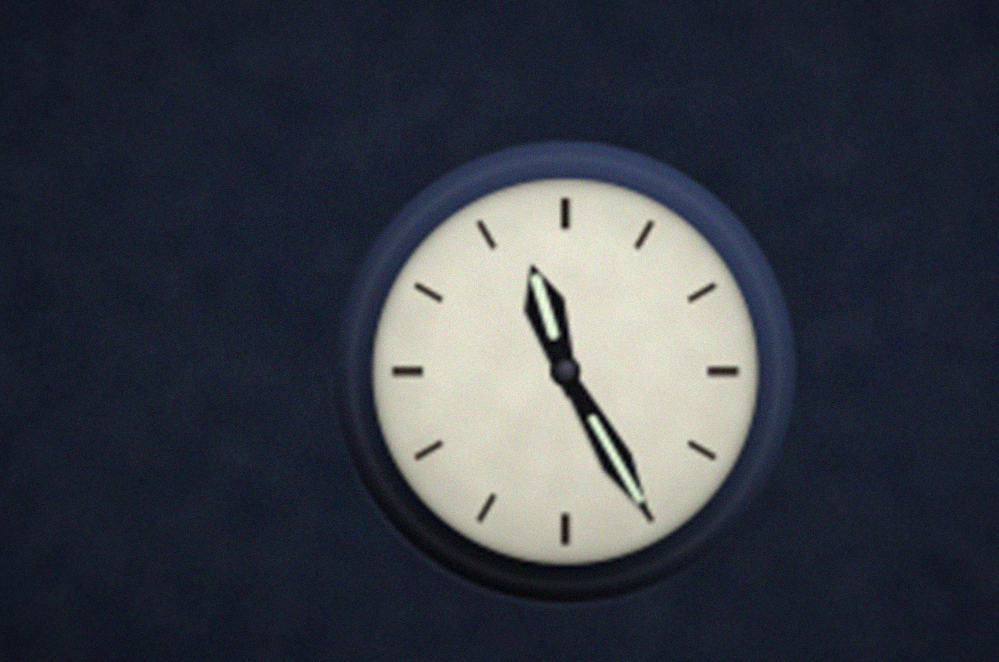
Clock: 11:25
